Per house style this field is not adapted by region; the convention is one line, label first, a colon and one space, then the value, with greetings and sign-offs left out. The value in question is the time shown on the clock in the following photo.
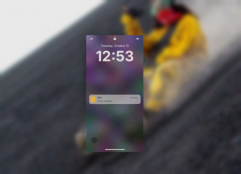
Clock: 12:53
